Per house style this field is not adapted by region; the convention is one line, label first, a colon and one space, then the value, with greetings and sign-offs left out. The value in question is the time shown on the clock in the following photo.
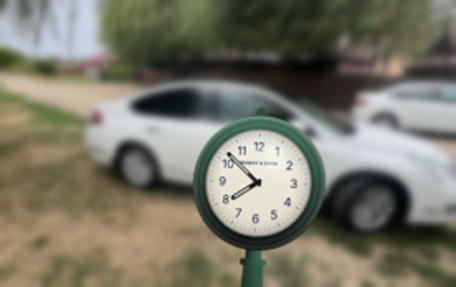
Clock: 7:52
